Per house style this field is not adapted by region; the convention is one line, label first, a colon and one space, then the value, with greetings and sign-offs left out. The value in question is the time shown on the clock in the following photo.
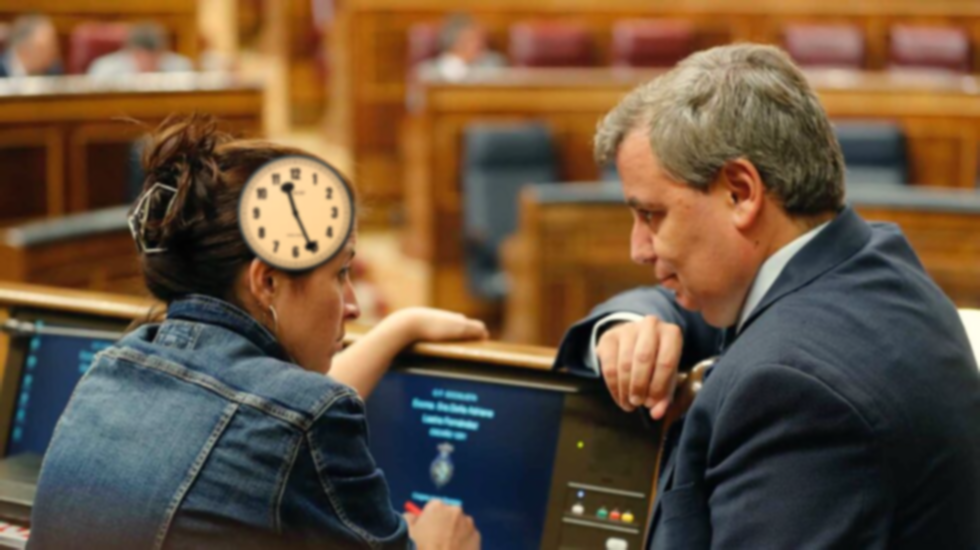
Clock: 11:26
